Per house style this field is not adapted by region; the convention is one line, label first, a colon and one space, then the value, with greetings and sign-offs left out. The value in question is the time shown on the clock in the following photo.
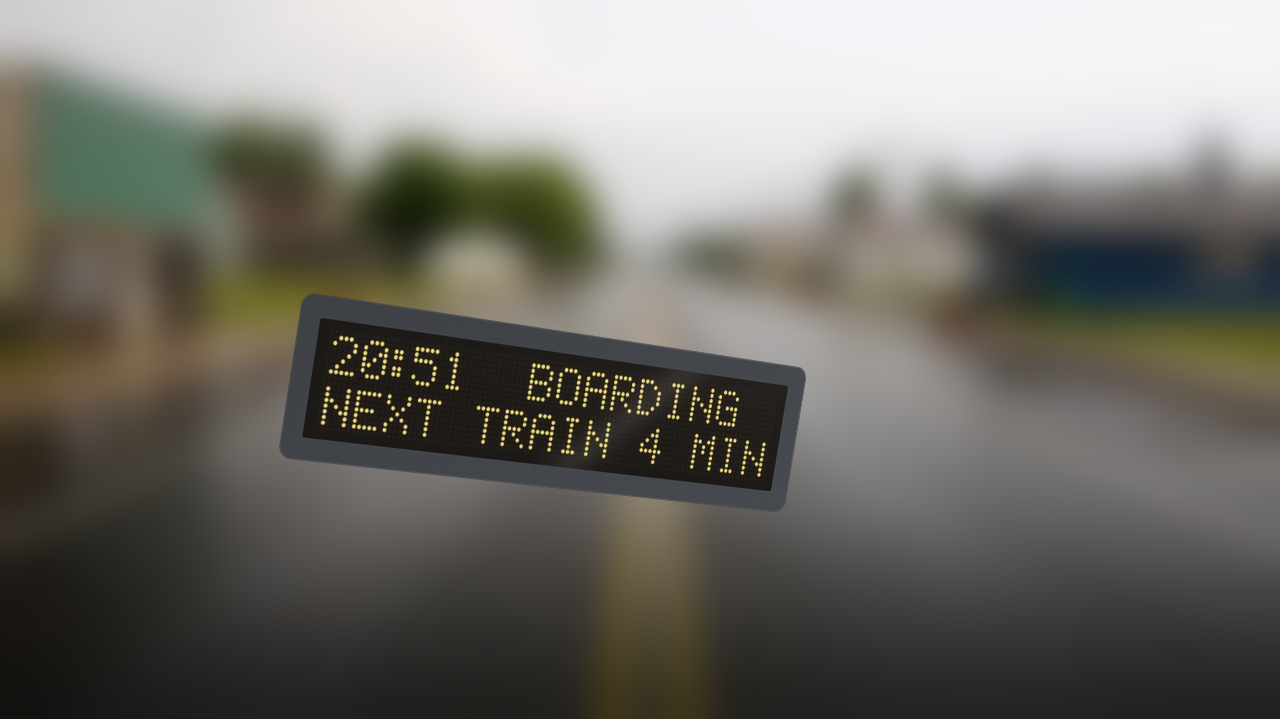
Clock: 20:51
